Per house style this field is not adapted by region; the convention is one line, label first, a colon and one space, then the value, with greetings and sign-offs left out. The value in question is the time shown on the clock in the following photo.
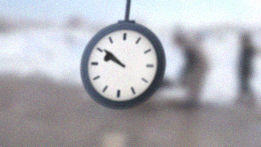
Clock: 9:51
